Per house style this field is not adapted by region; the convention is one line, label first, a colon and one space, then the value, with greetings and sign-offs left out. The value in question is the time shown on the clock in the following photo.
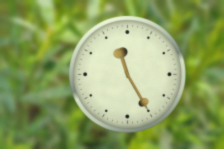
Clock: 11:25
